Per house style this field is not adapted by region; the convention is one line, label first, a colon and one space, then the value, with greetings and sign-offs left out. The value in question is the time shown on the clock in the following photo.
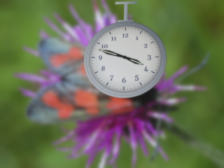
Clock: 3:48
